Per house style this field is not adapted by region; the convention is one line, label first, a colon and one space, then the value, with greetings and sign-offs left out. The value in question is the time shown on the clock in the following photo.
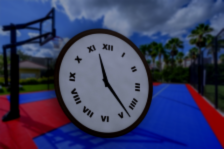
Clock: 11:23
